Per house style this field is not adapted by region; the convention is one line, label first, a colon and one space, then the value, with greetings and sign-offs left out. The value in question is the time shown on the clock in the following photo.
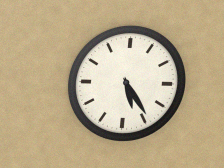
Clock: 5:24
